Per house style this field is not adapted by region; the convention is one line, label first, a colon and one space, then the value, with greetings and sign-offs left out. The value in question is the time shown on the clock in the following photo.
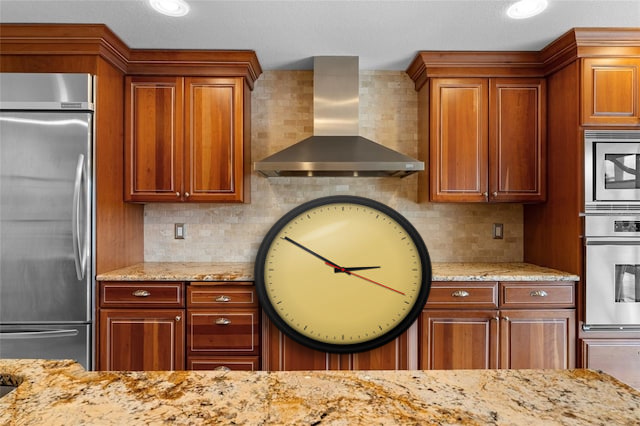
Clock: 2:50:19
